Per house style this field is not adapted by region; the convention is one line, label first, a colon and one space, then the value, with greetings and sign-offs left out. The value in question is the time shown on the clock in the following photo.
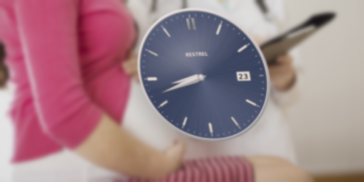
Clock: 8:42
